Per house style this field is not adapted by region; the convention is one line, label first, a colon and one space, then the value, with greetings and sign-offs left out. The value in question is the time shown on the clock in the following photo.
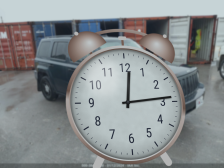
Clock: 12:14
